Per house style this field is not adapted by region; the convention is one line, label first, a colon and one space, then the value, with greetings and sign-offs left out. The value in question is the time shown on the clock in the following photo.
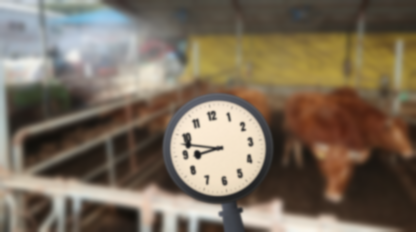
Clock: 8:48
